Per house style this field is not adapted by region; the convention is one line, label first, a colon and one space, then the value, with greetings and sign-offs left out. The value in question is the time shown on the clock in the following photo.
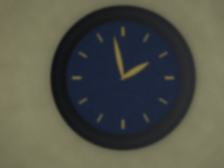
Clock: 1:58
